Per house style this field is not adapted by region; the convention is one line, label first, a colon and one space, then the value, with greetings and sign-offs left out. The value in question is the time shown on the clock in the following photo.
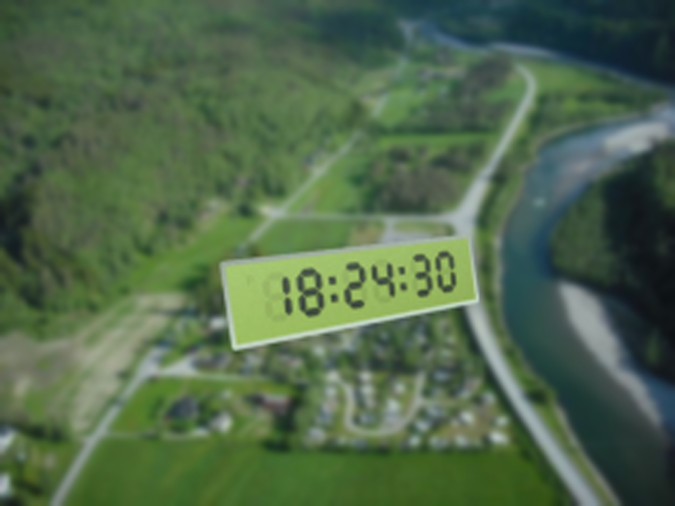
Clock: 18:24:30
